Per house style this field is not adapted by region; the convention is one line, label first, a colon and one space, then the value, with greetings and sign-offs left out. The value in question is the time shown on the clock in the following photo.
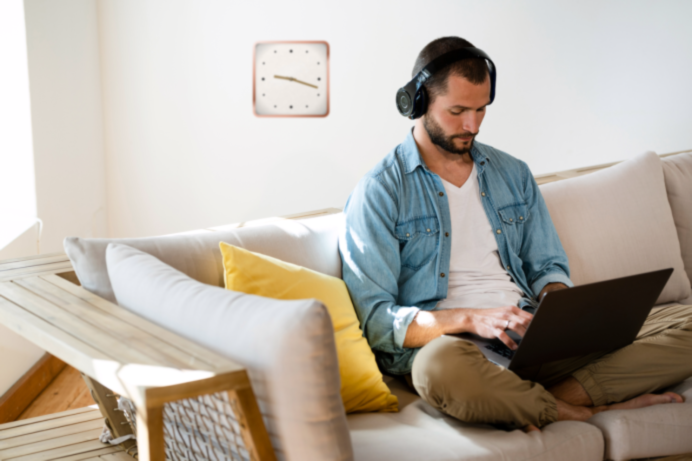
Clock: 9:18
